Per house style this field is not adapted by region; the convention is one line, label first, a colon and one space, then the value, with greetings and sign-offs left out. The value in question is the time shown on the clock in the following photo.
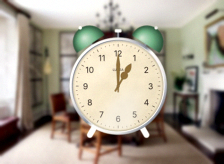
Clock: 1:00
